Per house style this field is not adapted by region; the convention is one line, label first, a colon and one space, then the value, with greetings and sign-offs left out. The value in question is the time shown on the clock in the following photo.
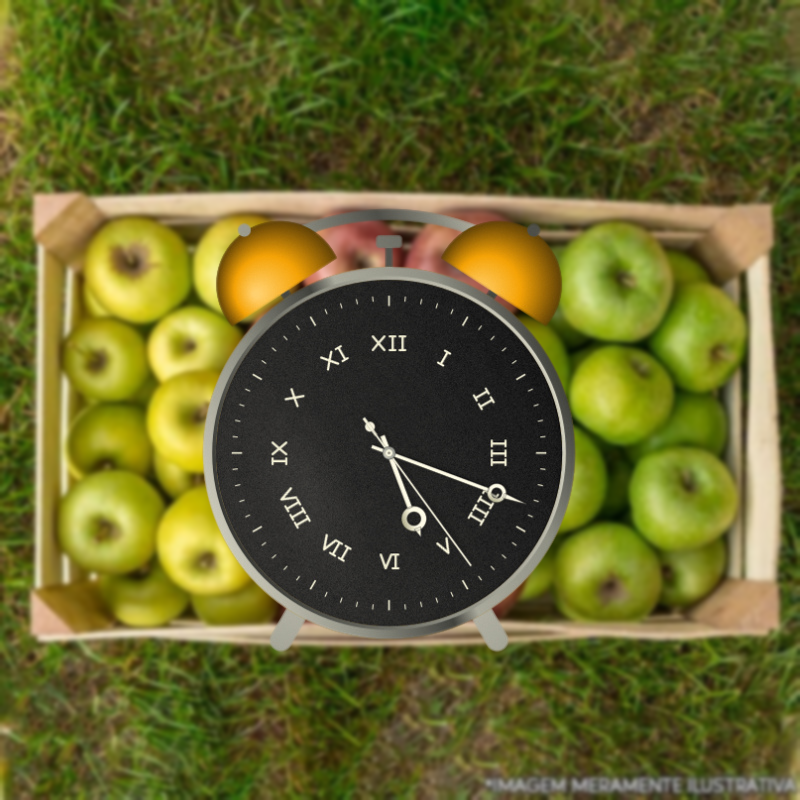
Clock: 5:18:24
